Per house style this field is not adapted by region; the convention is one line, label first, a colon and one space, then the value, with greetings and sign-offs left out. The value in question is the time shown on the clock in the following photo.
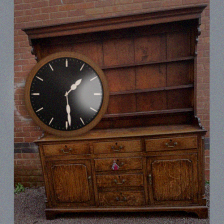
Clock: 1:29
